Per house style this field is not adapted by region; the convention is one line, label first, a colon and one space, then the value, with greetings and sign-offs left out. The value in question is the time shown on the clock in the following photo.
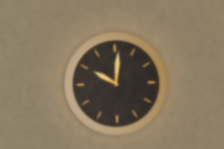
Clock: 10:01
